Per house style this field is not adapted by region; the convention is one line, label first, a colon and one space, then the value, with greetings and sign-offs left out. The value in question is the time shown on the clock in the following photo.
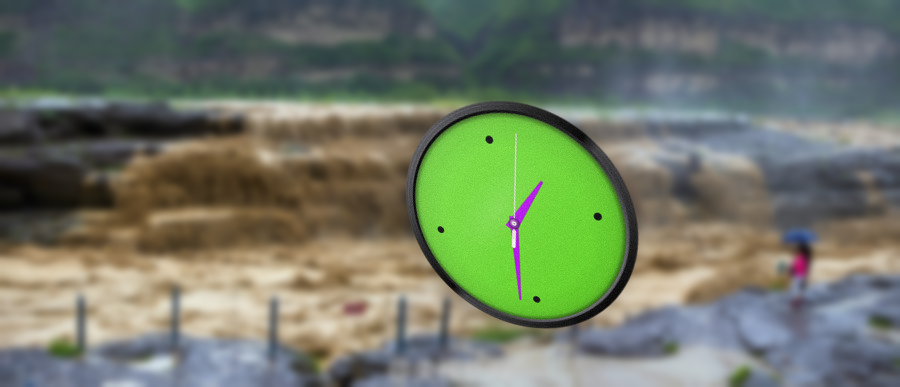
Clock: 1:32:03
